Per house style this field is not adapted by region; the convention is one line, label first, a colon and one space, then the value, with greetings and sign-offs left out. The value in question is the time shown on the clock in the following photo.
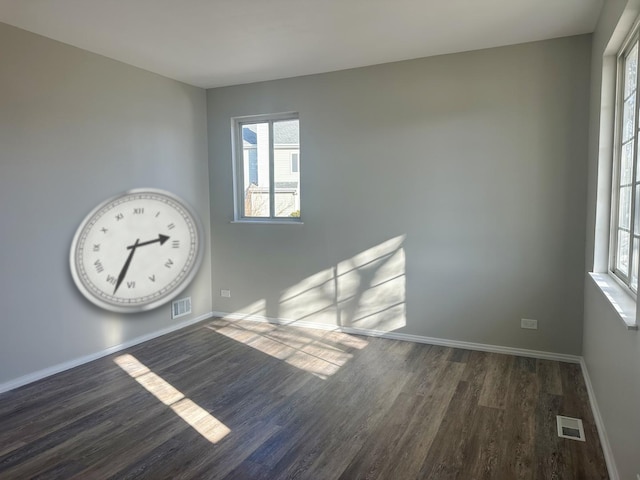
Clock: 2:33
